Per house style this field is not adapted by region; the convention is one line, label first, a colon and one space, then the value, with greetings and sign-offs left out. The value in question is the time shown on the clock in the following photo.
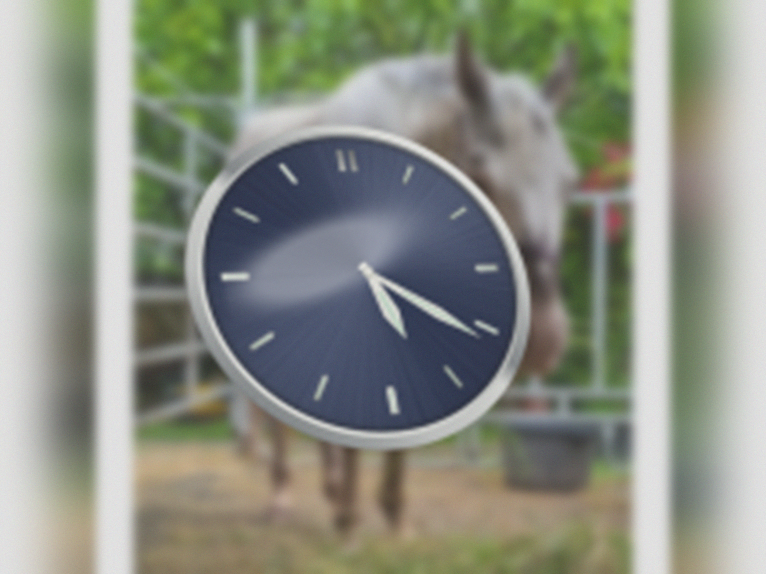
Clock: 5:21
